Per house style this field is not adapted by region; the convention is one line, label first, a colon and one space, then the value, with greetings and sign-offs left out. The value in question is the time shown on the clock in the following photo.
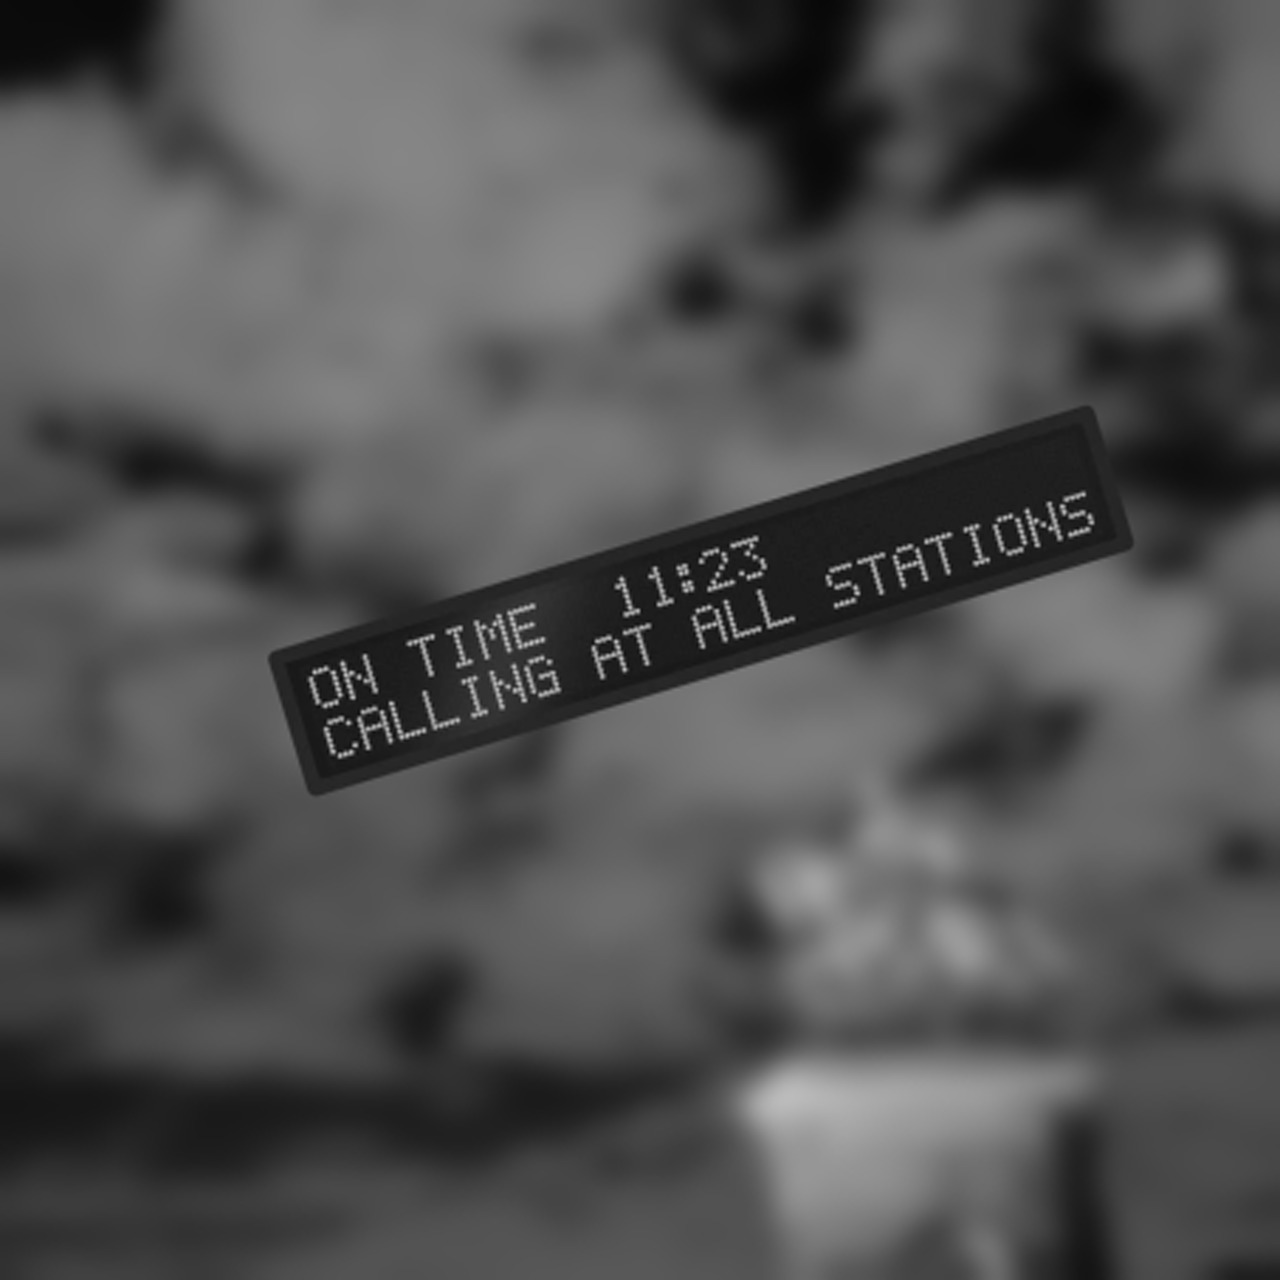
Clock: 11:23
